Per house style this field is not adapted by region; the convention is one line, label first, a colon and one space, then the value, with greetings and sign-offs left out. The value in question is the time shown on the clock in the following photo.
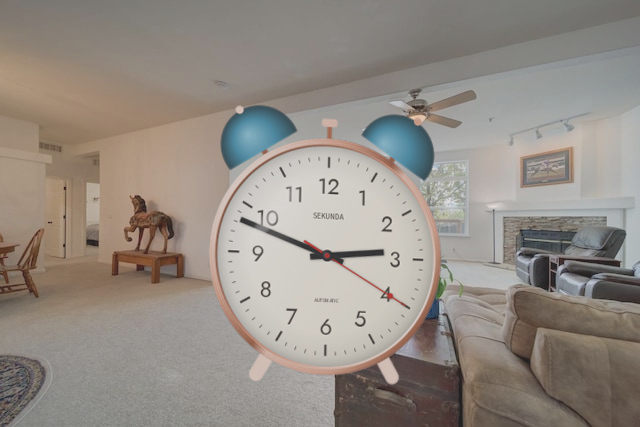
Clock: 2:48:20
